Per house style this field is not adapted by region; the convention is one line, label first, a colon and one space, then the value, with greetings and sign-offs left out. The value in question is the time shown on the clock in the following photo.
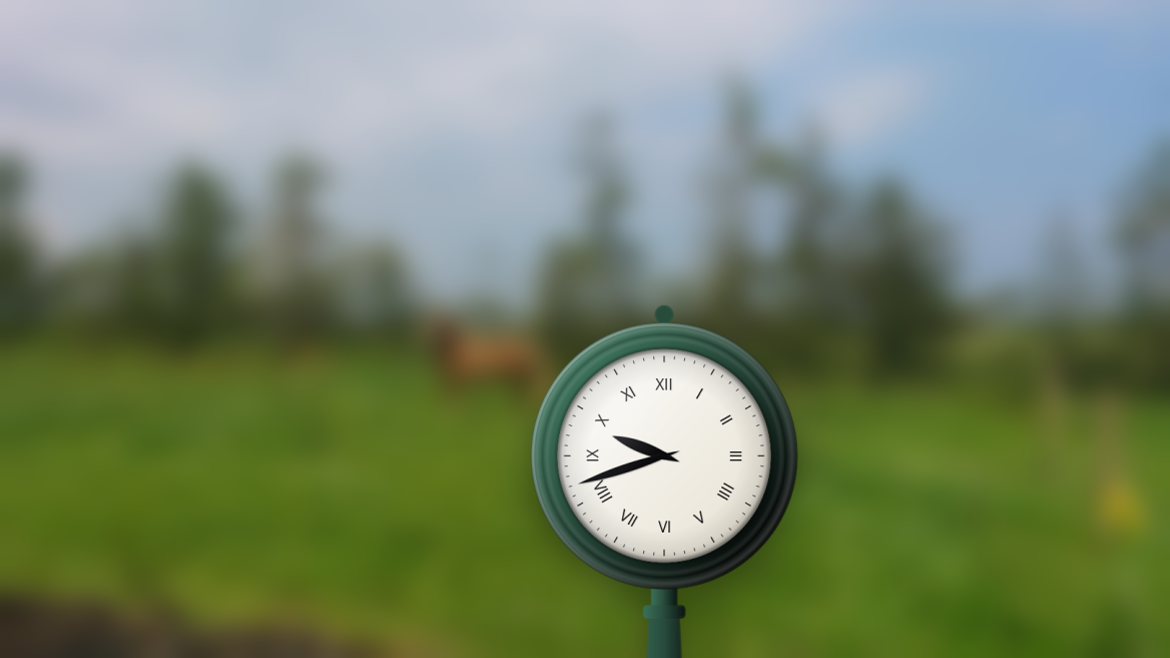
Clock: 9:42
